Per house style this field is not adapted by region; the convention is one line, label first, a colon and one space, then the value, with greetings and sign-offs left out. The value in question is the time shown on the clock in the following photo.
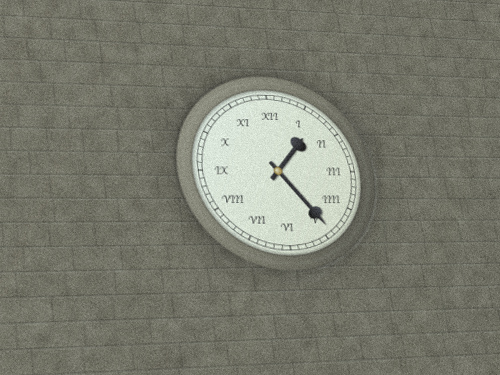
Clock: 1:24
